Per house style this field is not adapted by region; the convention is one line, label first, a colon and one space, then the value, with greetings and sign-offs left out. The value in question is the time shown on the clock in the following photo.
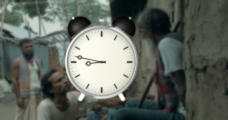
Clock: 8:47
